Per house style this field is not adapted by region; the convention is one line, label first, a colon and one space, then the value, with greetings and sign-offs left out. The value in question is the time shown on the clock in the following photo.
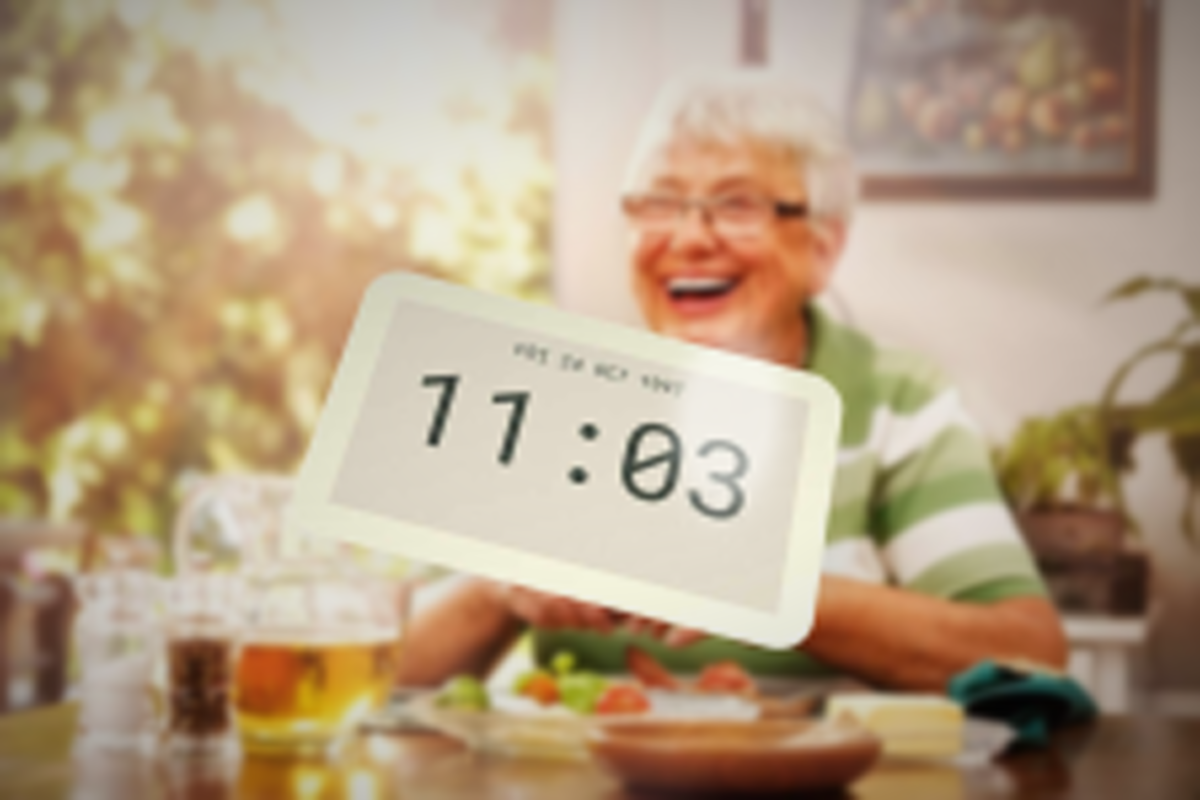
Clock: 11:03
